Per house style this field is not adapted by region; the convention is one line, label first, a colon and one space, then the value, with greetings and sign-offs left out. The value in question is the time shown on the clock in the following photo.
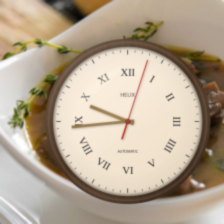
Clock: 9:44:03
